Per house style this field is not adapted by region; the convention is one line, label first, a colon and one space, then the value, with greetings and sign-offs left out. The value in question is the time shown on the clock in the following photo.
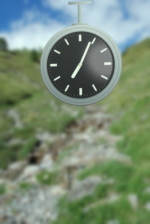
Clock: 7:04
